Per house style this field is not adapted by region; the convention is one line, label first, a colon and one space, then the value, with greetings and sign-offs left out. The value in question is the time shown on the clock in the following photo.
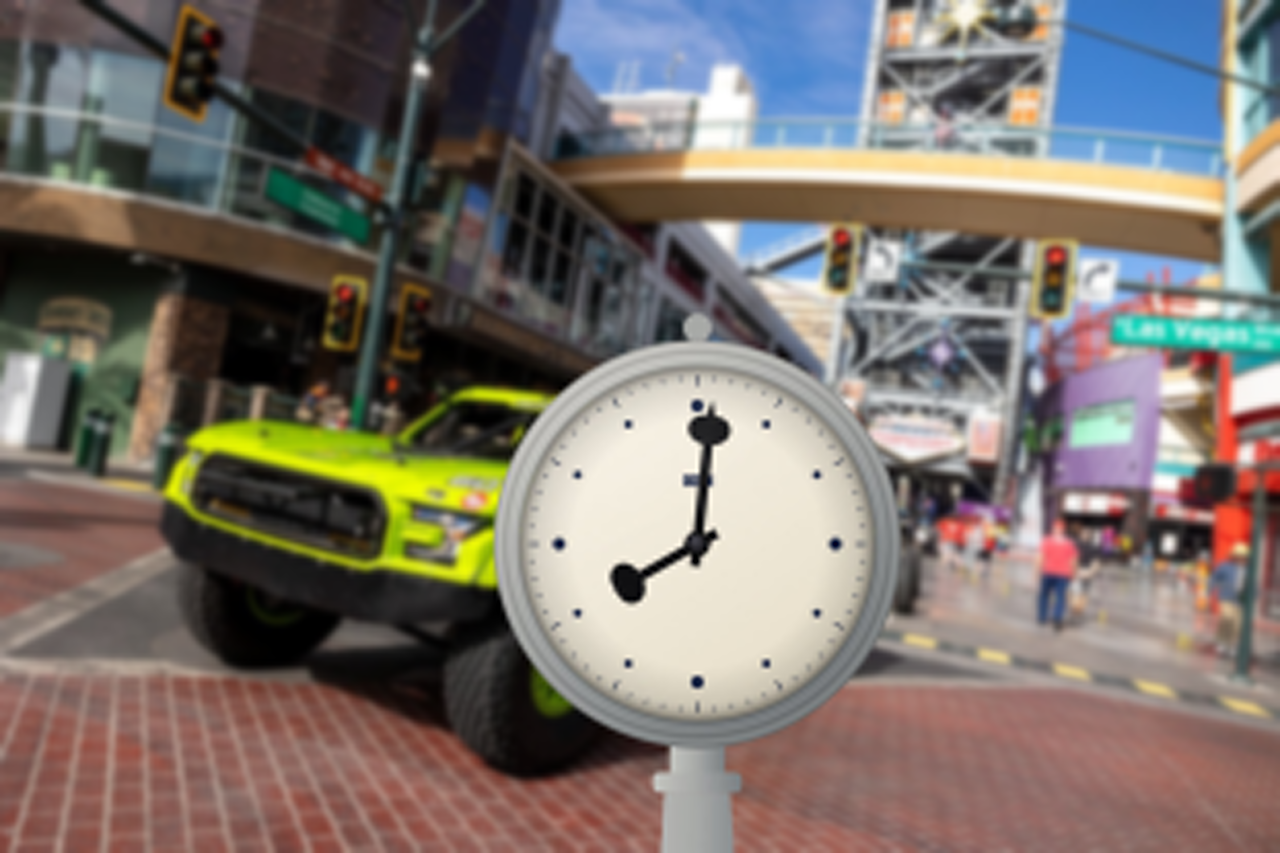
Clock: 8:01
